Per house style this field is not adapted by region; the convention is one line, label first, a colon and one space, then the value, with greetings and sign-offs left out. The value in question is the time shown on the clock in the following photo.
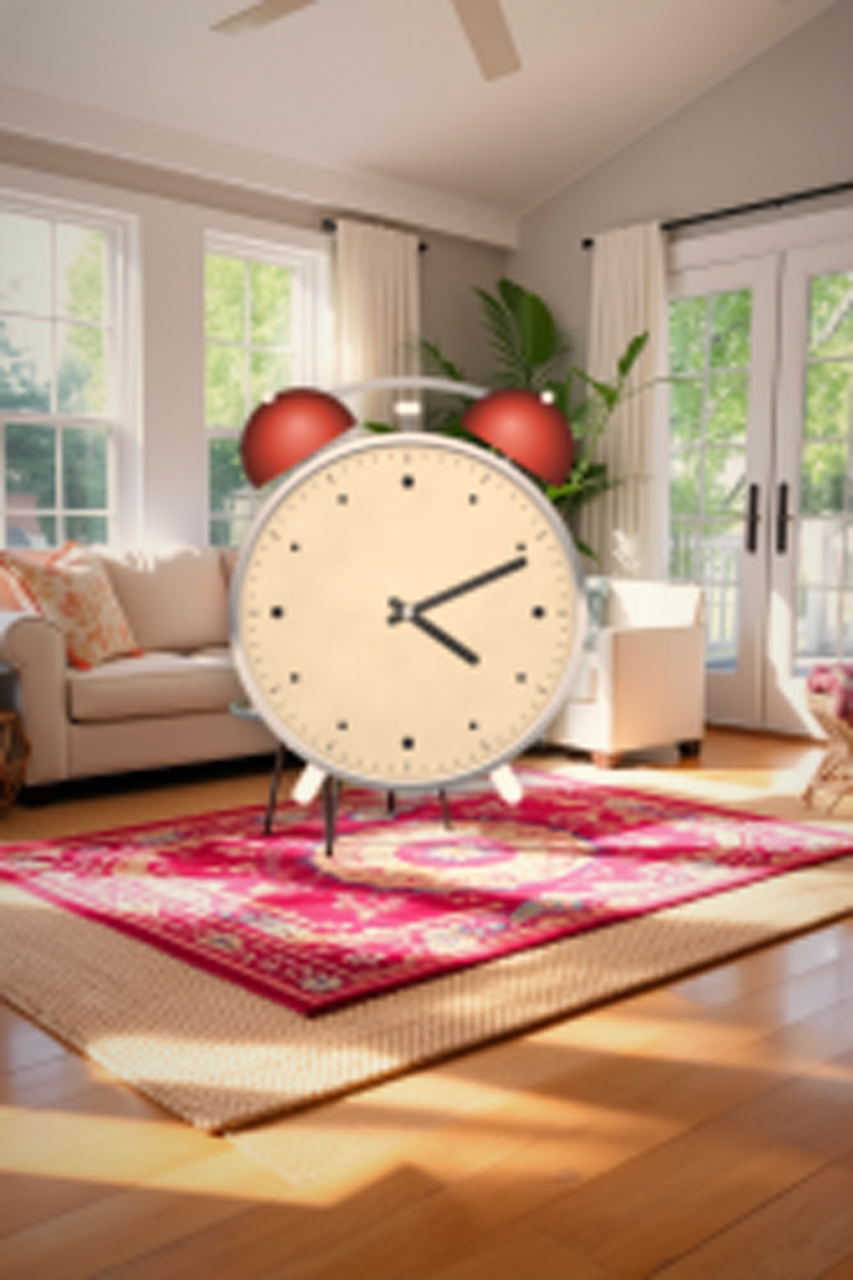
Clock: 4:11
